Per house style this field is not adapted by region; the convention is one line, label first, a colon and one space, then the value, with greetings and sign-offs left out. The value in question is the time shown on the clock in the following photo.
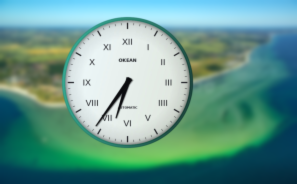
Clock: 6:36
